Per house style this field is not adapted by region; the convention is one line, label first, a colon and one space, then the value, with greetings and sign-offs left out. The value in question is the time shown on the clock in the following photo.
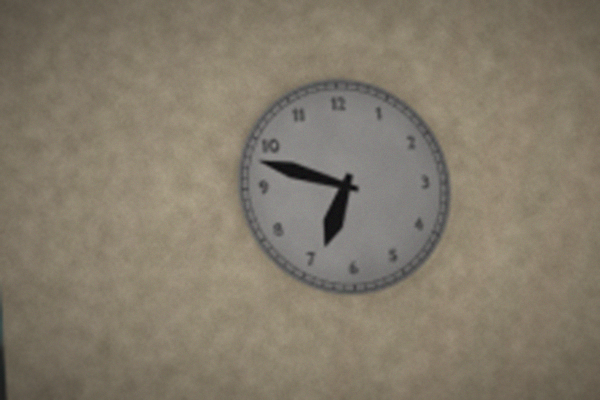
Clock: 6:48
